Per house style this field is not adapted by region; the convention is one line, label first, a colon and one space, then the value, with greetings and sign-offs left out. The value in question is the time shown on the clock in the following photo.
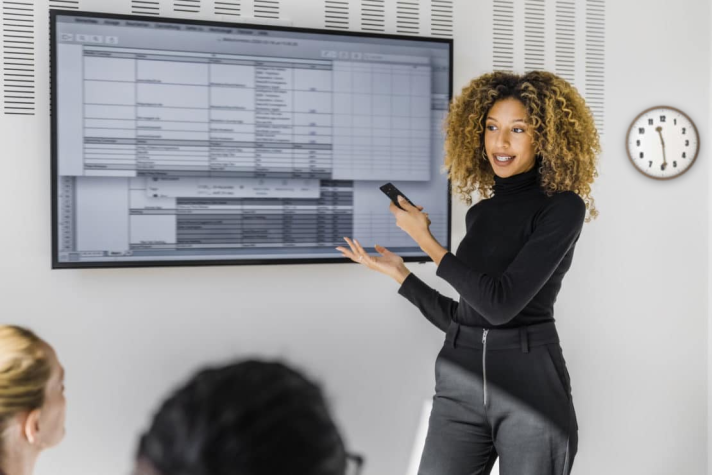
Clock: 11:29
